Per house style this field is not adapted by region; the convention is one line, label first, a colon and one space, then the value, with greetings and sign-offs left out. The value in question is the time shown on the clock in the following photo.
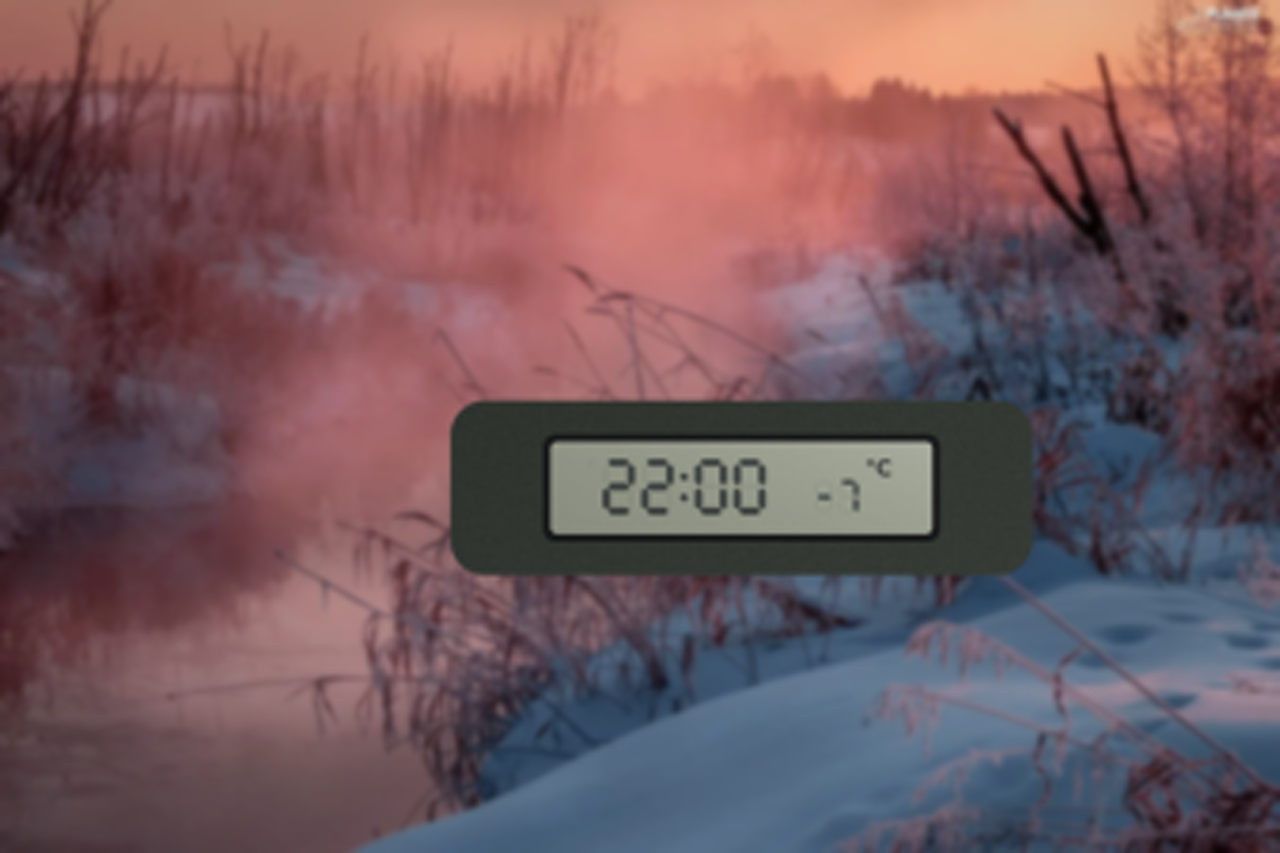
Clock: 22:00
